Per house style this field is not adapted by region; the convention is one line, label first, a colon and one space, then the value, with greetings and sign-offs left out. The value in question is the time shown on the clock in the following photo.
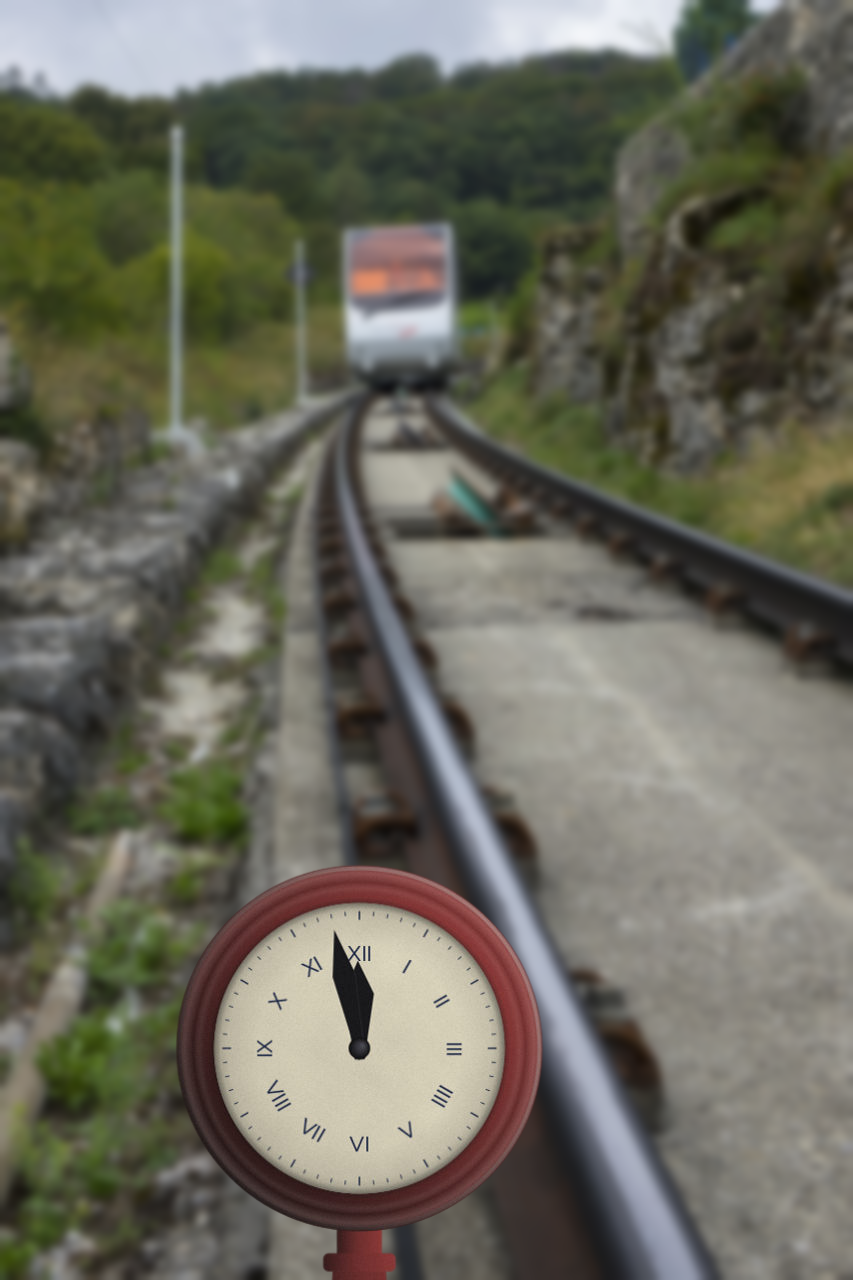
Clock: 11:58
